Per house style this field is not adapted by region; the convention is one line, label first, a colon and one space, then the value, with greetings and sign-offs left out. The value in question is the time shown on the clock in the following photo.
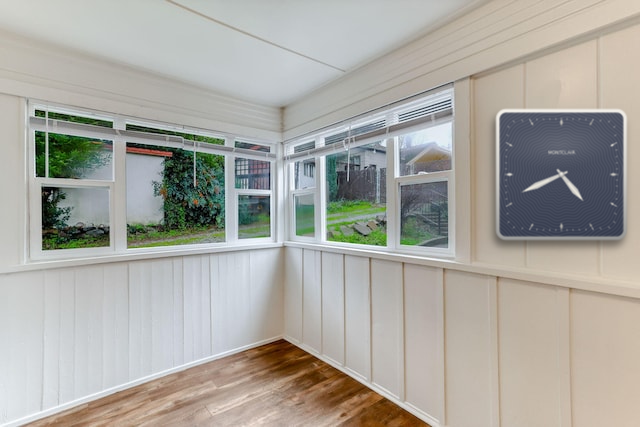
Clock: 4:41
